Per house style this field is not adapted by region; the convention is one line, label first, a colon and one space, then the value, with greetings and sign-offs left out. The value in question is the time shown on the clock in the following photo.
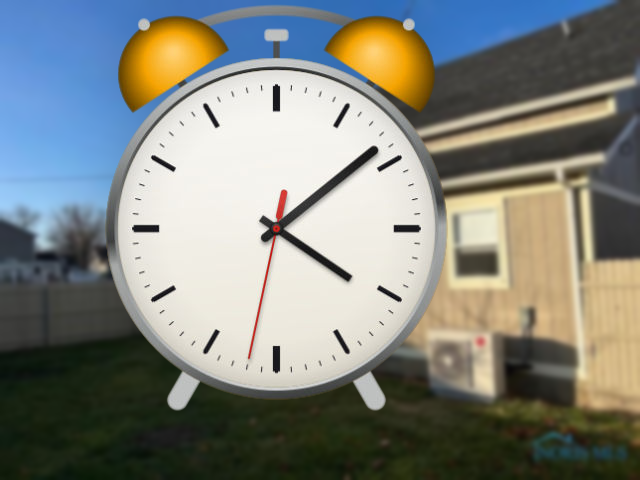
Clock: 4:08:32
